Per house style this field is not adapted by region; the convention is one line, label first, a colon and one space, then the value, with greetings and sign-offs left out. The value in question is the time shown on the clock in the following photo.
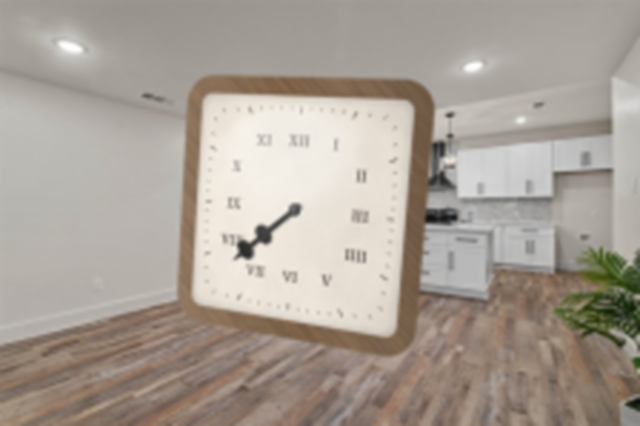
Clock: 7:38
